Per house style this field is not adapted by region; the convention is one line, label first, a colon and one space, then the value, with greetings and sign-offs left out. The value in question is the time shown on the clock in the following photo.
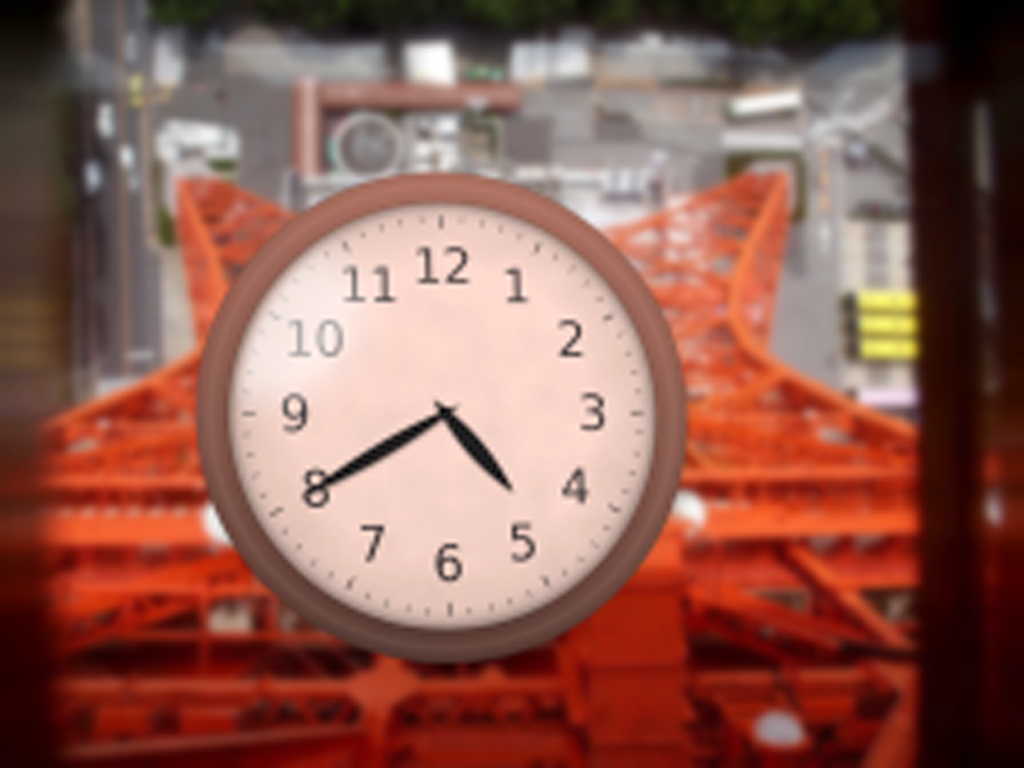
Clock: 4:40
